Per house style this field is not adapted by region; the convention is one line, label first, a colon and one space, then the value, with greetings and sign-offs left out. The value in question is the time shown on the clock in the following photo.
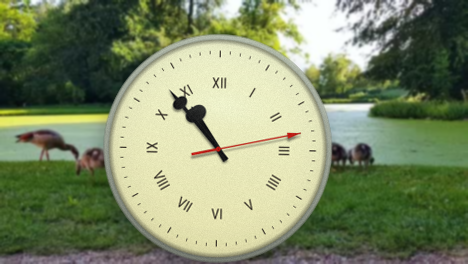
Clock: 10:53:13
